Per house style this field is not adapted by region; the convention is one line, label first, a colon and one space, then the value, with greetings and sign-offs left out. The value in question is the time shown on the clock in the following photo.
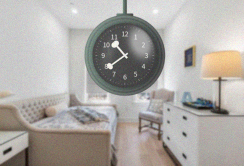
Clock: 10:39
